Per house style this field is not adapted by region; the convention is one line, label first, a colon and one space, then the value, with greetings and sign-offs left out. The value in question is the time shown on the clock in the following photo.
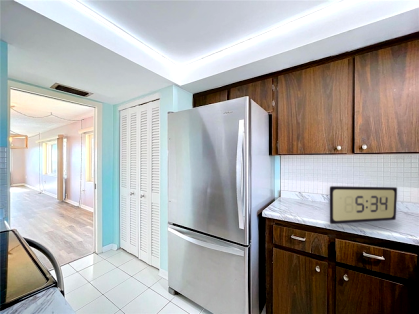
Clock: 5:34
